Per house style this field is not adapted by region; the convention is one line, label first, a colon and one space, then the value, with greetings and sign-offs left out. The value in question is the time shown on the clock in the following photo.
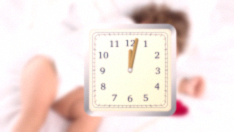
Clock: 12:02
